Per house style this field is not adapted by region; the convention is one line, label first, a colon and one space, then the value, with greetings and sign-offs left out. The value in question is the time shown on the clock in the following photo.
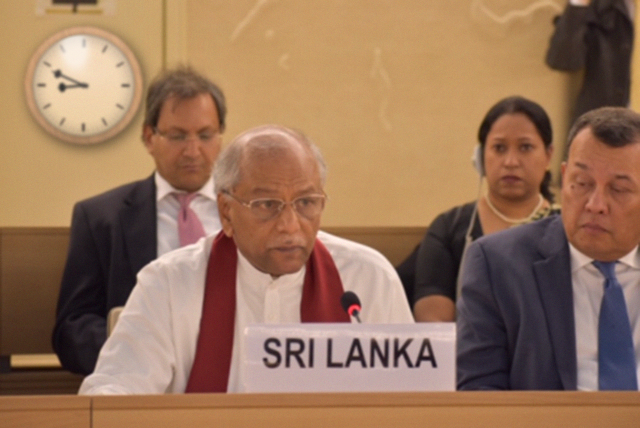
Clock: 8:49
